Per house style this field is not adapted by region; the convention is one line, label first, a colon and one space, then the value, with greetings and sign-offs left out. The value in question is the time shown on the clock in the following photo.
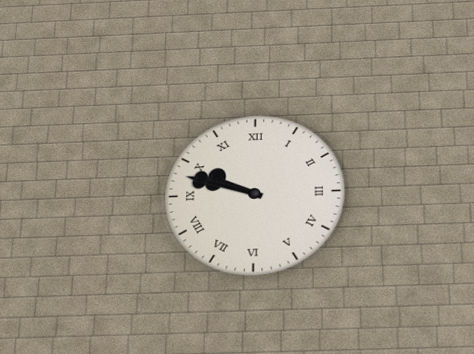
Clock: 9:48
